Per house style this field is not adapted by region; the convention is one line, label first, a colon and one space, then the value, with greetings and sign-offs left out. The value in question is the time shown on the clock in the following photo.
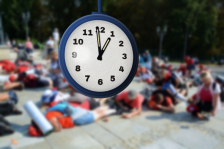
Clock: 12:59
